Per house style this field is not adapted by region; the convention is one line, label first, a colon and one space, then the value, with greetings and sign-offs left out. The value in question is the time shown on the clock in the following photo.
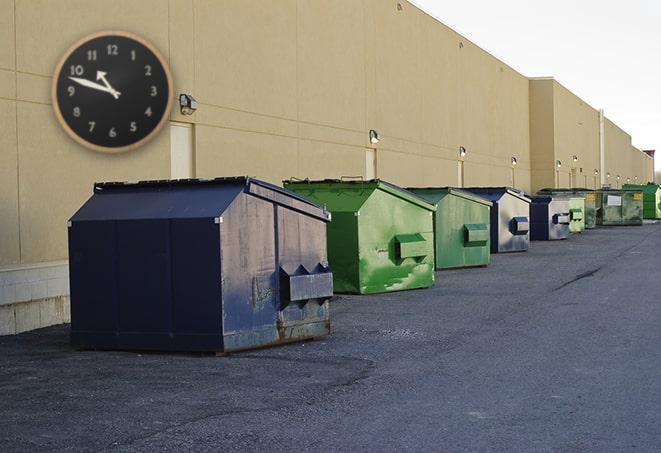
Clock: 10:48
